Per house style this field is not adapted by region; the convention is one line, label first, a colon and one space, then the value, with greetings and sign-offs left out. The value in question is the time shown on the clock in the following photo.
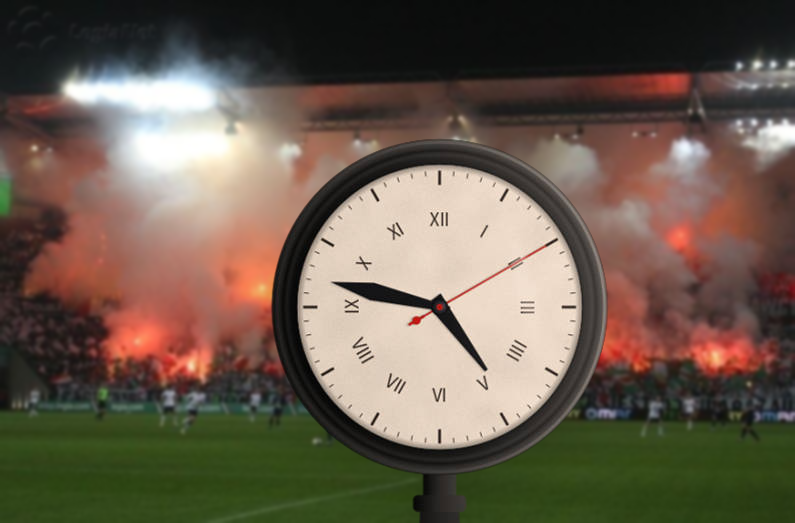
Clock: 4:47:10
